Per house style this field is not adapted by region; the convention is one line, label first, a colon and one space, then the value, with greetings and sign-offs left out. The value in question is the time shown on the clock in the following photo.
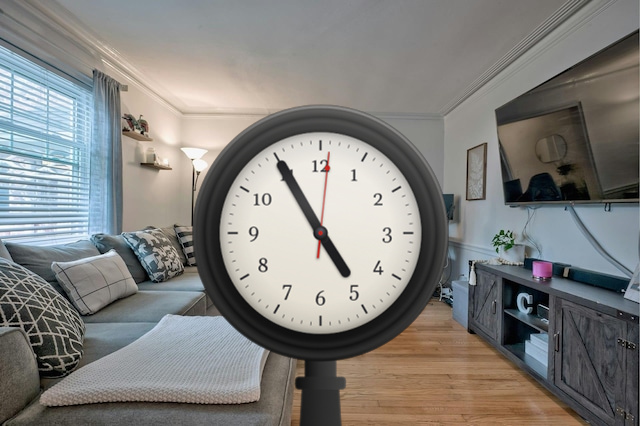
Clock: 4:55:01
